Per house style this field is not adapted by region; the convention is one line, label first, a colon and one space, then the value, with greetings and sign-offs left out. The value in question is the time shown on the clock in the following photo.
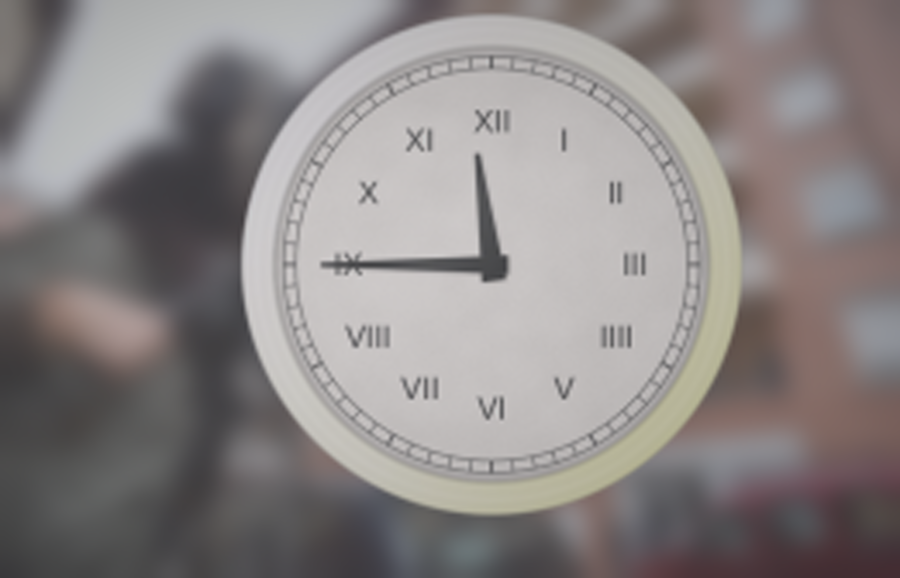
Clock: 11:45
